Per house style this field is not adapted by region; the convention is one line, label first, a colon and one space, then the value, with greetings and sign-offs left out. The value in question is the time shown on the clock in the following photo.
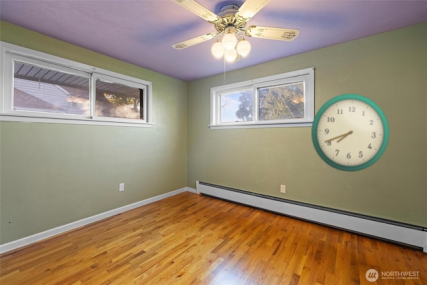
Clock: 7:41
